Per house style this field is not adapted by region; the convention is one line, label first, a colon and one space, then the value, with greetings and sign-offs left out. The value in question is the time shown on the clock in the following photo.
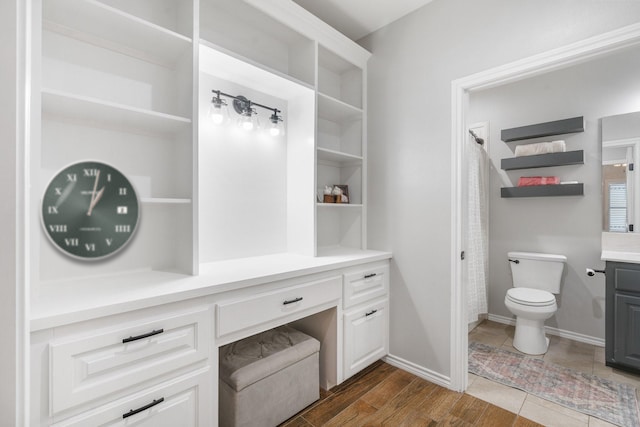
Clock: 1:02
